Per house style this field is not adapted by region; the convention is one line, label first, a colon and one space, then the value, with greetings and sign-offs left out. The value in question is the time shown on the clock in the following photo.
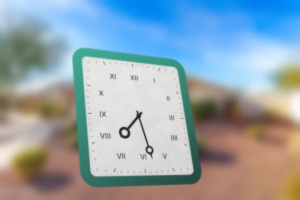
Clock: 7:28
